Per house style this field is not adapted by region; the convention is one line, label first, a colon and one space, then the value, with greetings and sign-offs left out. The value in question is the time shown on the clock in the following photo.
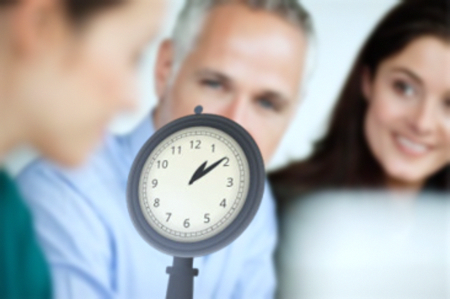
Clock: 1:09
